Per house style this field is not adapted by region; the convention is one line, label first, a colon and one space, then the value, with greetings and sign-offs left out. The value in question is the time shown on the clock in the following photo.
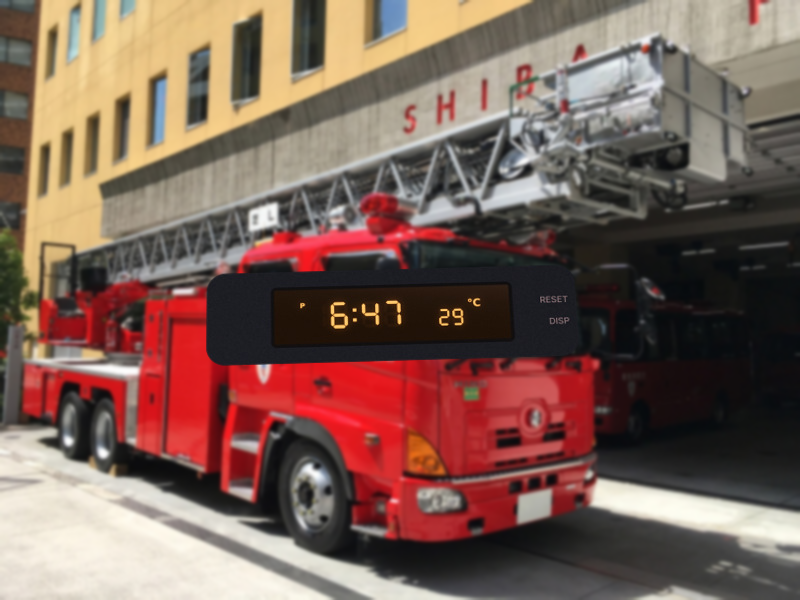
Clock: 6:47
